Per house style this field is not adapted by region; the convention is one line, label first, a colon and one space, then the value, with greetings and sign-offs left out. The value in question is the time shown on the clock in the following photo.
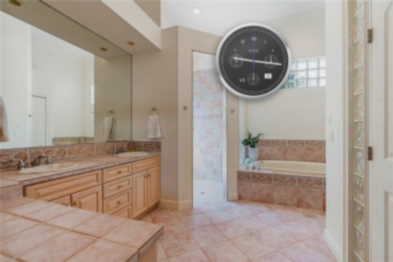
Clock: 9:16
